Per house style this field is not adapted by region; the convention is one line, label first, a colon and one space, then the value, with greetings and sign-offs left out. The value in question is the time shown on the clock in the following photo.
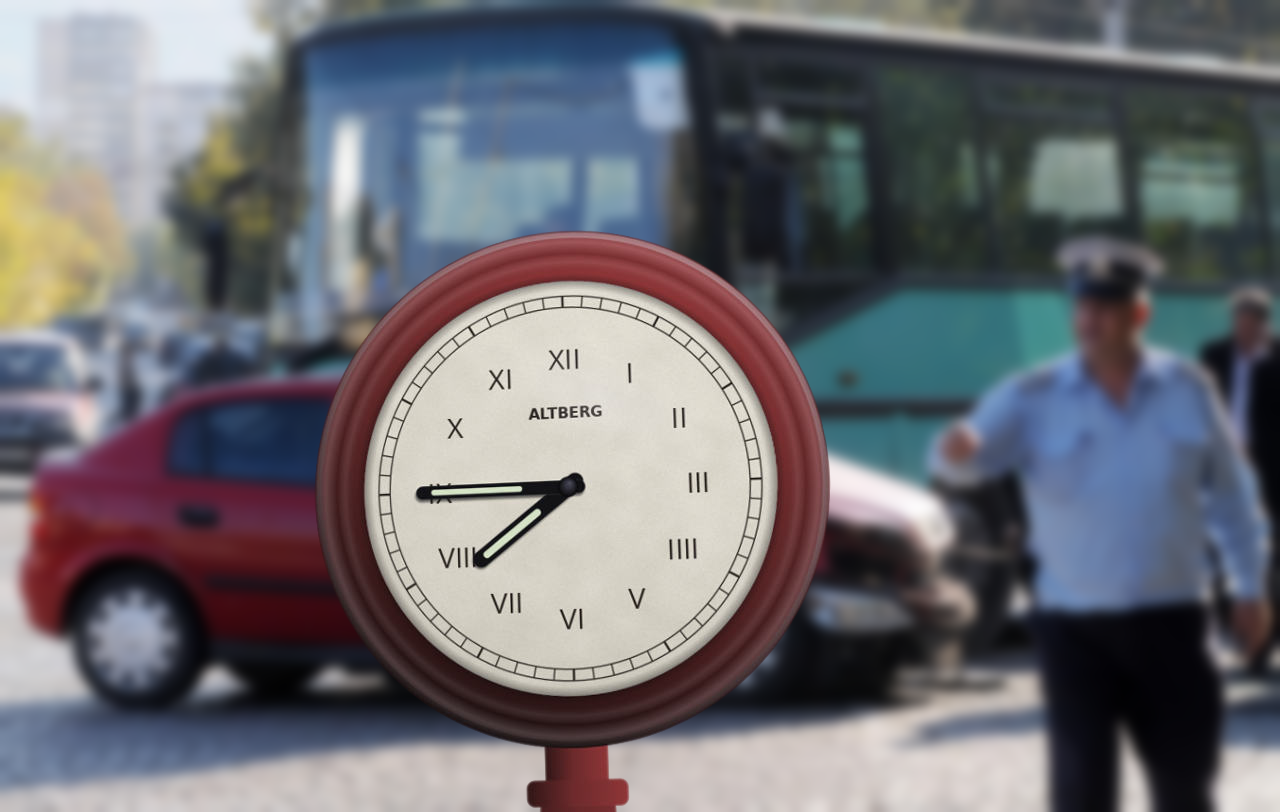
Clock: 7:45
